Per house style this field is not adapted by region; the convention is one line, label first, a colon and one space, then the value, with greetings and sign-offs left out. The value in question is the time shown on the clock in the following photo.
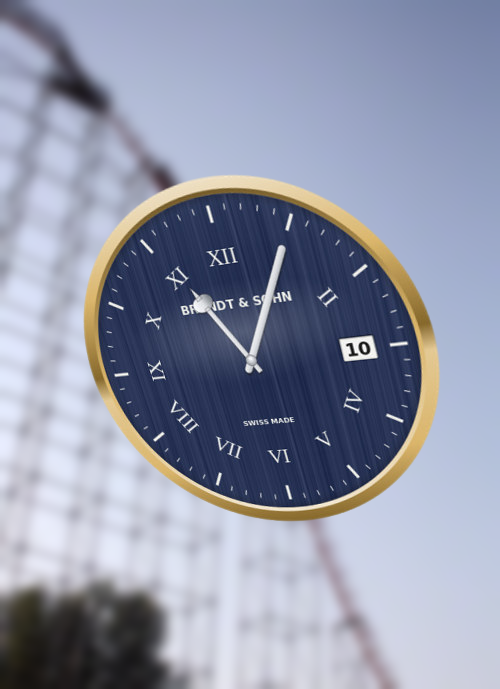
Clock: 11:05
